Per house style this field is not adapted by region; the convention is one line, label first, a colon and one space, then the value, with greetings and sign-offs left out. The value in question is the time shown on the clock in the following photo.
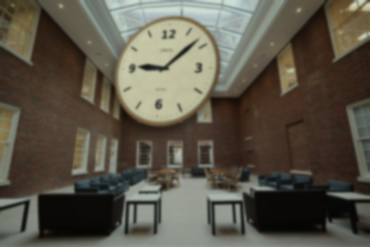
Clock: 9:08
